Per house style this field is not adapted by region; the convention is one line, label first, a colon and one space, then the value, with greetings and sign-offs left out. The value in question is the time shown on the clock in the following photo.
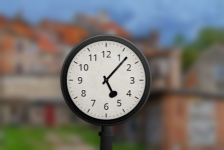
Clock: 5:07
